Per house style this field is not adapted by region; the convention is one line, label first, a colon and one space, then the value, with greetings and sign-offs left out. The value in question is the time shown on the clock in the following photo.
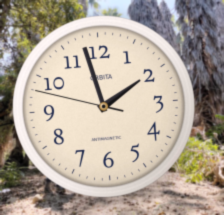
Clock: 1:57:48
